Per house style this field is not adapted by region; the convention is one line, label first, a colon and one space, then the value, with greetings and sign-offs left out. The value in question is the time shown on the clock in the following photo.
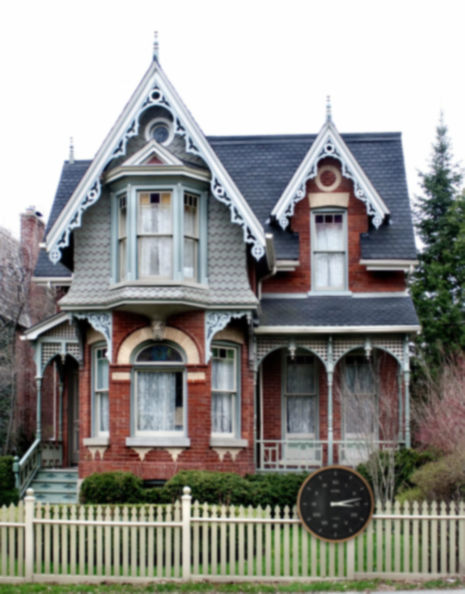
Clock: 3:13
